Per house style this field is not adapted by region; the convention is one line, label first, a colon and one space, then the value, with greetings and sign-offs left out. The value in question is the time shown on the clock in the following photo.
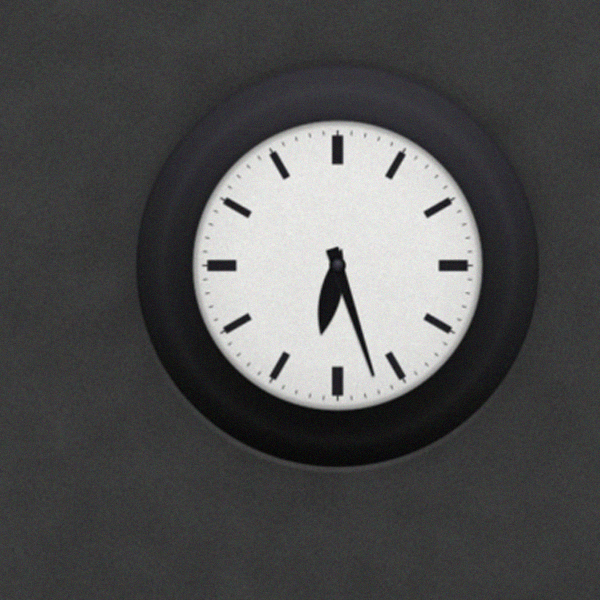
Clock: 6:27
